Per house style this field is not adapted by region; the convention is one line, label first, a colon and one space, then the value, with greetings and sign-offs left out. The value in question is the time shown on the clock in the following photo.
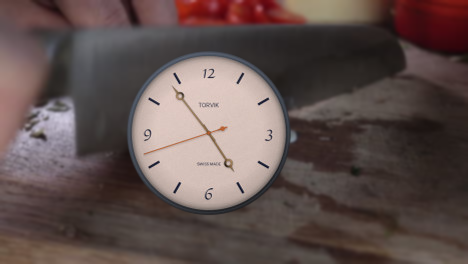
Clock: 4:53:42
